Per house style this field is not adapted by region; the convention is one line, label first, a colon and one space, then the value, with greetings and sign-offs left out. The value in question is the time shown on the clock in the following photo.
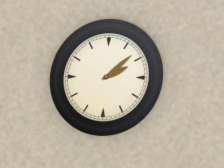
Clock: 2:08
